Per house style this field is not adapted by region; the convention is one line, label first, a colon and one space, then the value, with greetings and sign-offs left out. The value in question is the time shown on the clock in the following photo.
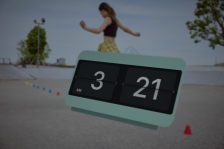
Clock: 3:21
